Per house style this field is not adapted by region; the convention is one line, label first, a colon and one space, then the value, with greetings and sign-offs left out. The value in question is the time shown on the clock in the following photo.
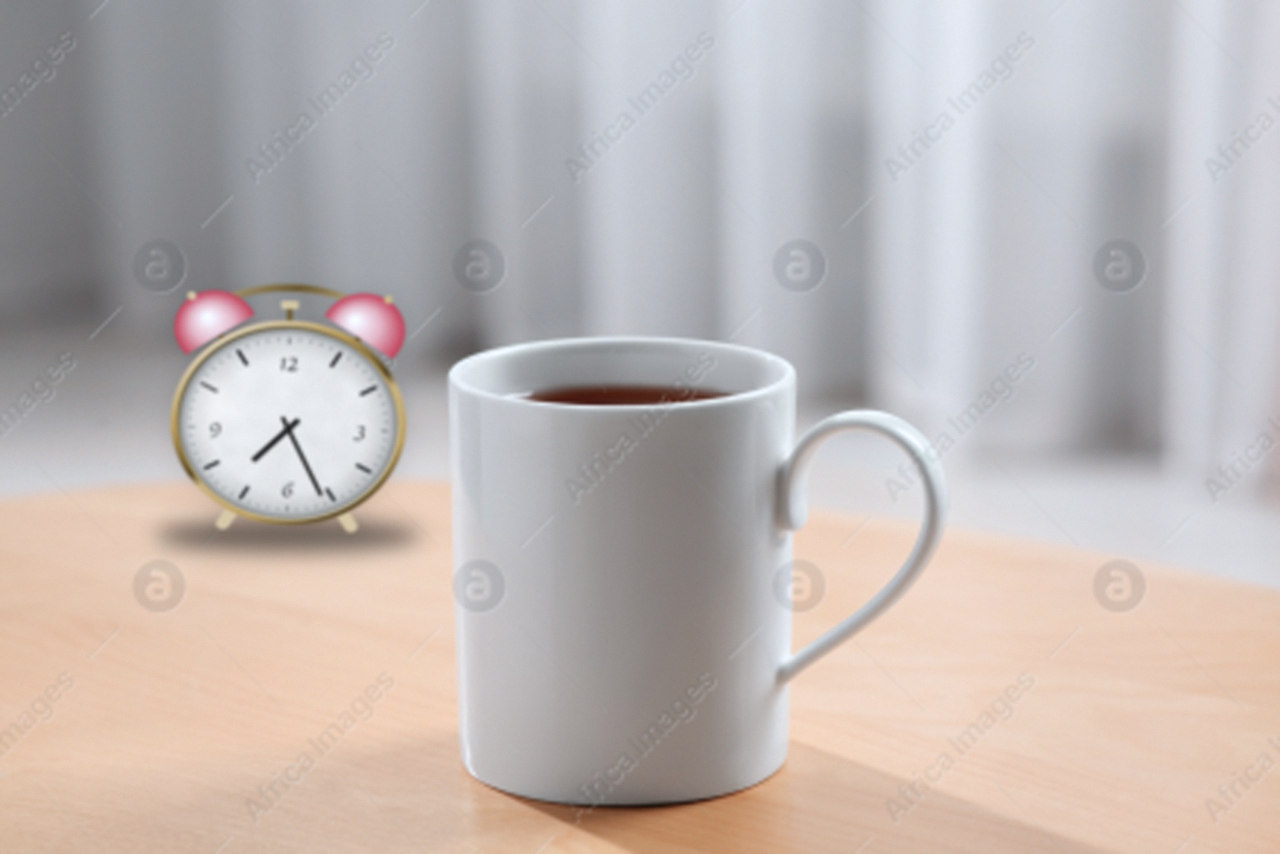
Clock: 7:26
